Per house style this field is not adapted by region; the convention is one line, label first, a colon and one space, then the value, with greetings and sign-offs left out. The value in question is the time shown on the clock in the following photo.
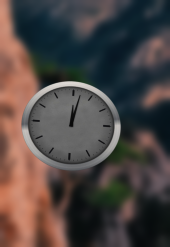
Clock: 12:02
